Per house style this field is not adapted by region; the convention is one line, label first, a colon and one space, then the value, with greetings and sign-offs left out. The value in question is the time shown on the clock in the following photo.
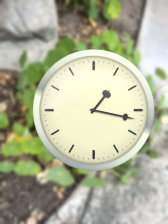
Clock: 1:17
